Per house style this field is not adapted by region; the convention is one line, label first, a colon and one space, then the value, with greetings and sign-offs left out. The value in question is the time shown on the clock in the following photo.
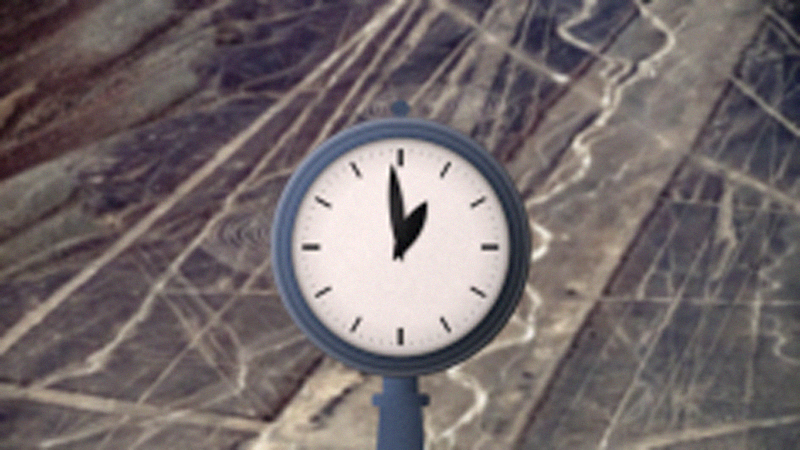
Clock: 12:59
